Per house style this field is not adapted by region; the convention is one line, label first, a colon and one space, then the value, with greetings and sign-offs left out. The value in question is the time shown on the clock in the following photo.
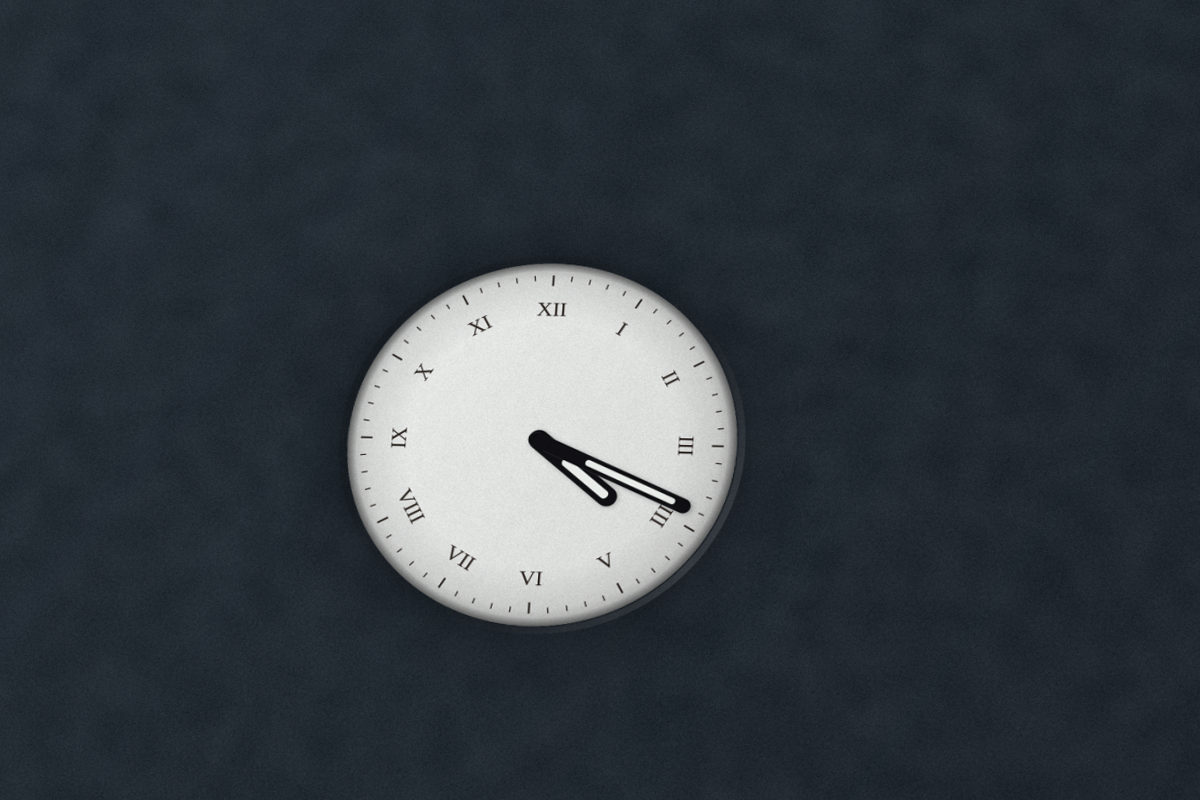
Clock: 4:19
